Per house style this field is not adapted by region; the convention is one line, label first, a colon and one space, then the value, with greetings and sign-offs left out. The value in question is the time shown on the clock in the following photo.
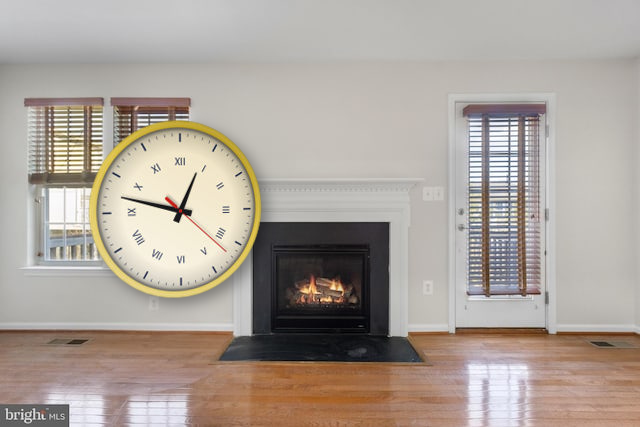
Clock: 12:47:22
